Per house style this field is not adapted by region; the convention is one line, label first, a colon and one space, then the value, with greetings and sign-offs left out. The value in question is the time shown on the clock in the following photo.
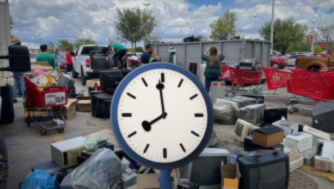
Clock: 7:59
